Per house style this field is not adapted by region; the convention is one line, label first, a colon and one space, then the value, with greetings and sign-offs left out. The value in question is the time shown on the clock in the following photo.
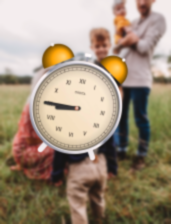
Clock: 8:45
